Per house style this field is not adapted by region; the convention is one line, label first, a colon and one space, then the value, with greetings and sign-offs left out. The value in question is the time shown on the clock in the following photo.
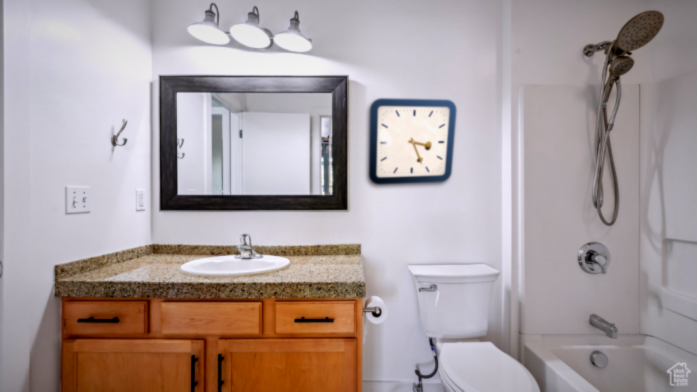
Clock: 3:26
